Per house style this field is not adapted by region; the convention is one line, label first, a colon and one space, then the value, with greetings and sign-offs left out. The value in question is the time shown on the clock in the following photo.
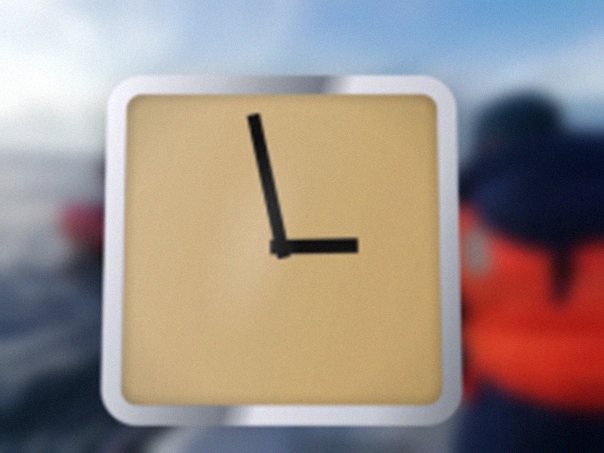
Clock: 2:58
